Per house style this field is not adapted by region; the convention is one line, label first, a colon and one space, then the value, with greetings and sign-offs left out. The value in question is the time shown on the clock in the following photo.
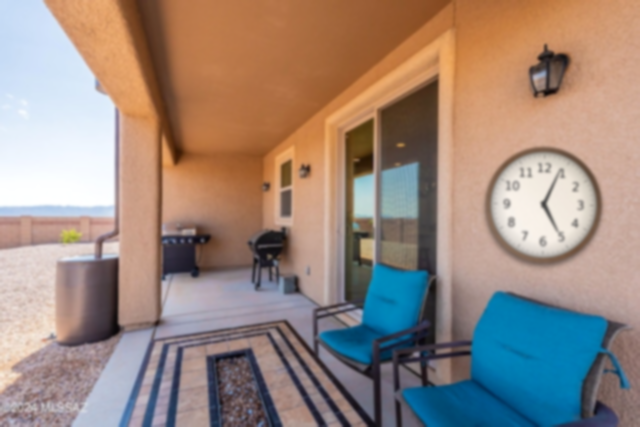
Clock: 5:04
